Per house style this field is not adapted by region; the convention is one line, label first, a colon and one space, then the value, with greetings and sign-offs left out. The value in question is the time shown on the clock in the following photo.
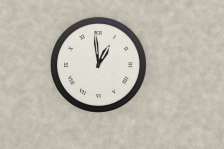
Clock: 12:59
